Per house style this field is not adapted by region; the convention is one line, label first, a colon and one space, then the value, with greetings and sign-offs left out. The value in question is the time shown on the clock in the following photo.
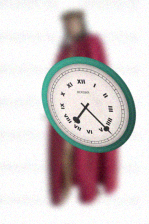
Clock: 7:23
